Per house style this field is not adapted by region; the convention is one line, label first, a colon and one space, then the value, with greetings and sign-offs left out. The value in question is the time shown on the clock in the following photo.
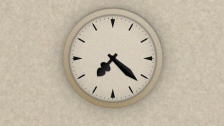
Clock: 7:22
